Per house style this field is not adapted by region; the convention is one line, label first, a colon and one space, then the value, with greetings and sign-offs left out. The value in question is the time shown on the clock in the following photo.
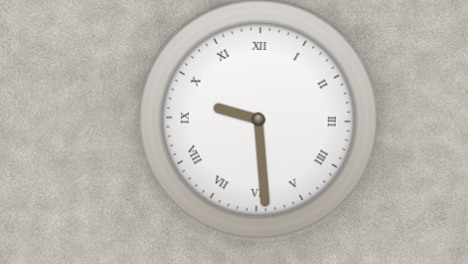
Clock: 9:29
